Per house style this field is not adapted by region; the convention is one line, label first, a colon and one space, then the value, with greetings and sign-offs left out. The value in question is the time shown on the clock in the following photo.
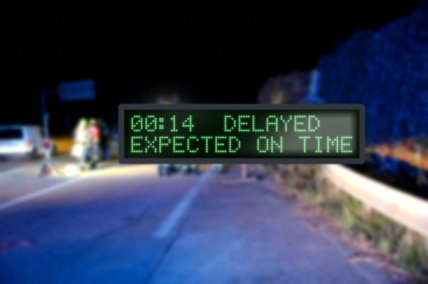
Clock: 0:14
